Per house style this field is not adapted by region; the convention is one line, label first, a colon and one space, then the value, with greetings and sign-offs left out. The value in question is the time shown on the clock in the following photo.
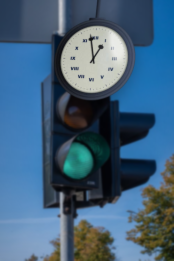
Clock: 12:58
